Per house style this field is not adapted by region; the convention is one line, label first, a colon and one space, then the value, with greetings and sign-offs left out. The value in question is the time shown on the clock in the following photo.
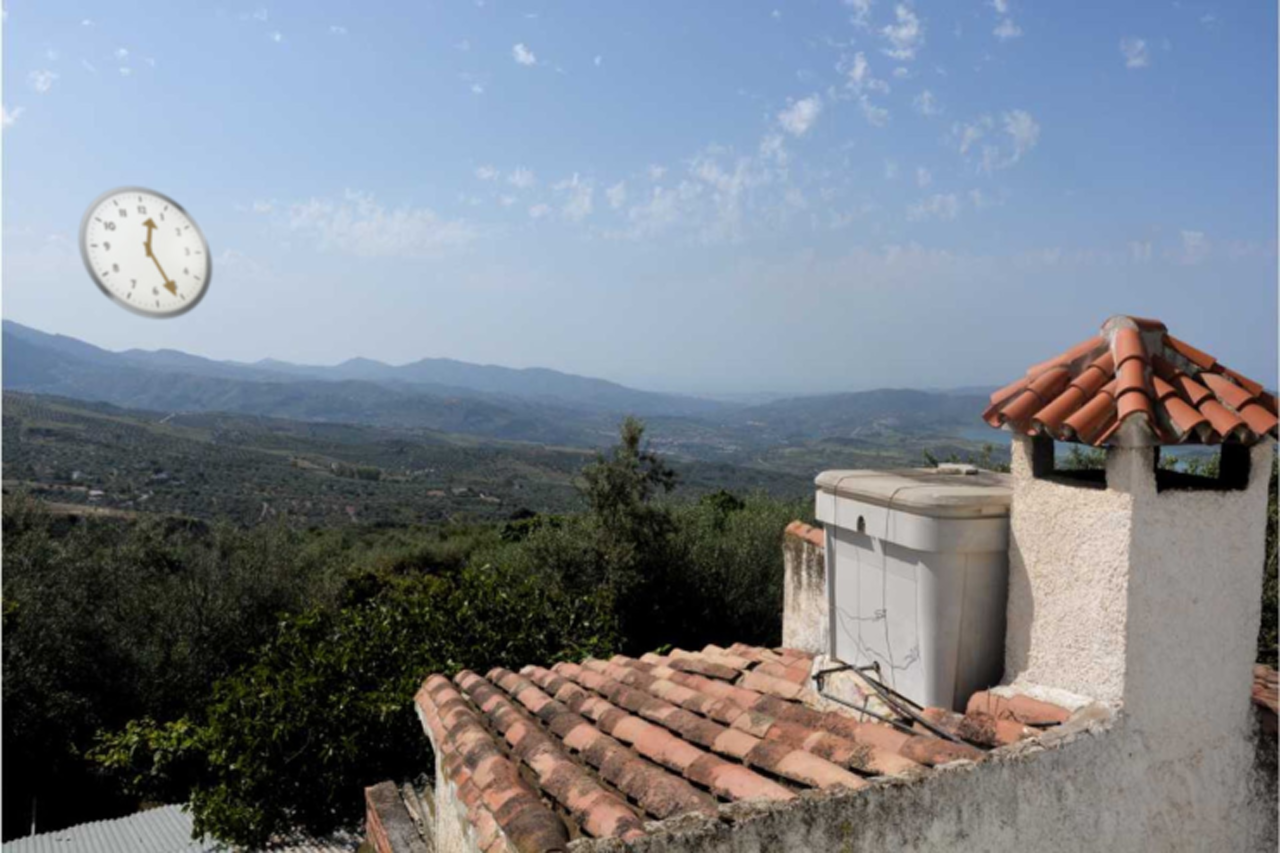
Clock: 12:26
